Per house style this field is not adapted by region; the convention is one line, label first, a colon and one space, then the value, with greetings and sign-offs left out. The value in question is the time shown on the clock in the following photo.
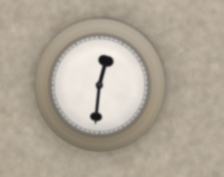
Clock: 12:31
